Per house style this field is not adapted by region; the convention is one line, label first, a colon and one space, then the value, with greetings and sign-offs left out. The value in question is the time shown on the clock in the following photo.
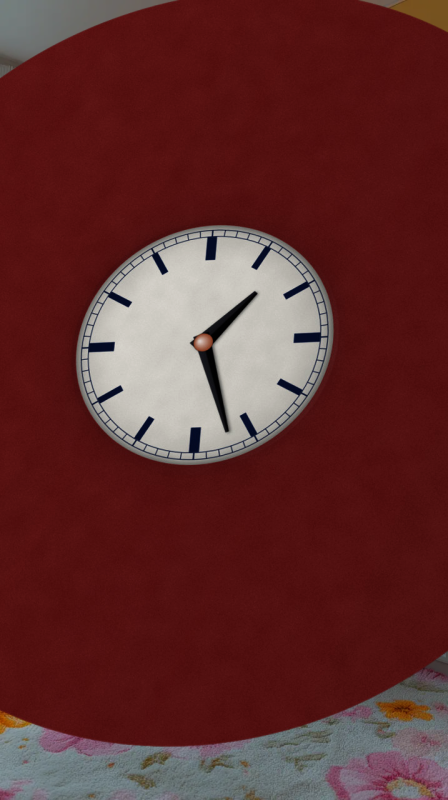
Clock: 1:27
